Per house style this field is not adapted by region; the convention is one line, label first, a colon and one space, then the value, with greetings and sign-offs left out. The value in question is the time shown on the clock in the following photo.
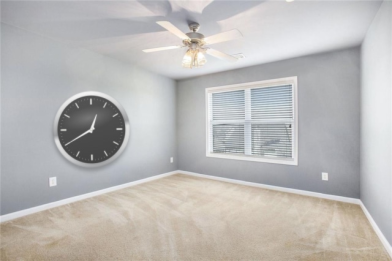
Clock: 12:40
